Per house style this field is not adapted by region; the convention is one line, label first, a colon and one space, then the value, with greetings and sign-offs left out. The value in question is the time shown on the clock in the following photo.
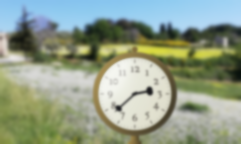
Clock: 2:38
